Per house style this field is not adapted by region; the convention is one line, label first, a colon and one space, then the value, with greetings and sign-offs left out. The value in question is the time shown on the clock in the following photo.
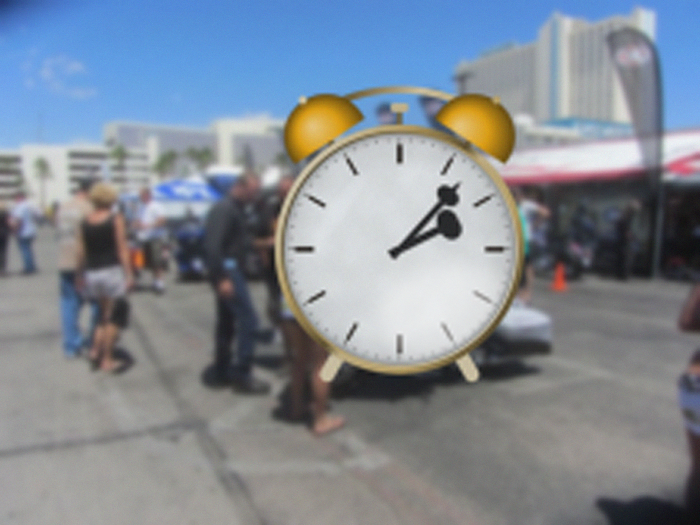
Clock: 2:07
